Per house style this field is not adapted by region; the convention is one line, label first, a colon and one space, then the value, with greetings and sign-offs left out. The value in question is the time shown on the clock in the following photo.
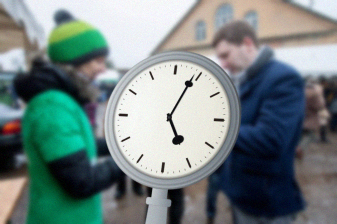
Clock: 5:04
